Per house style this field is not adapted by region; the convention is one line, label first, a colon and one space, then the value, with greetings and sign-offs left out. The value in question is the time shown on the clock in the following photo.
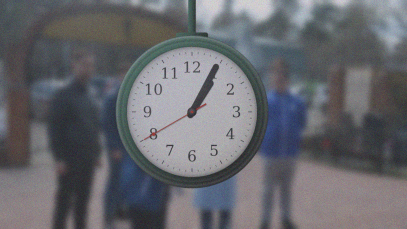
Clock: 1:04:40
